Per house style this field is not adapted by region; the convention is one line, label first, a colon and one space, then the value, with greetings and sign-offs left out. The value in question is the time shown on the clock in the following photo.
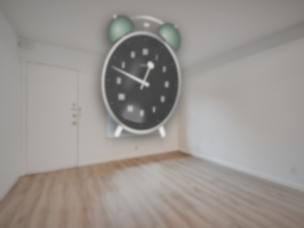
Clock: 12:48
